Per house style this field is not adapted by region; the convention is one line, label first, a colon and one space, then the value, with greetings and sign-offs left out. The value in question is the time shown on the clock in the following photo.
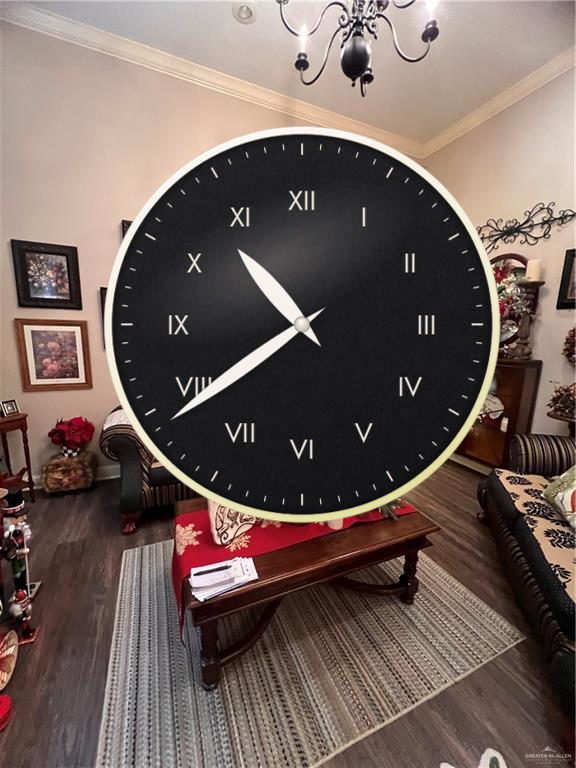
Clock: 10:39
